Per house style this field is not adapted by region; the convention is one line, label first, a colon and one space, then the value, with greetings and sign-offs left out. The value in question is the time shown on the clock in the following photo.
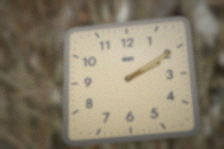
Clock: 2:10
